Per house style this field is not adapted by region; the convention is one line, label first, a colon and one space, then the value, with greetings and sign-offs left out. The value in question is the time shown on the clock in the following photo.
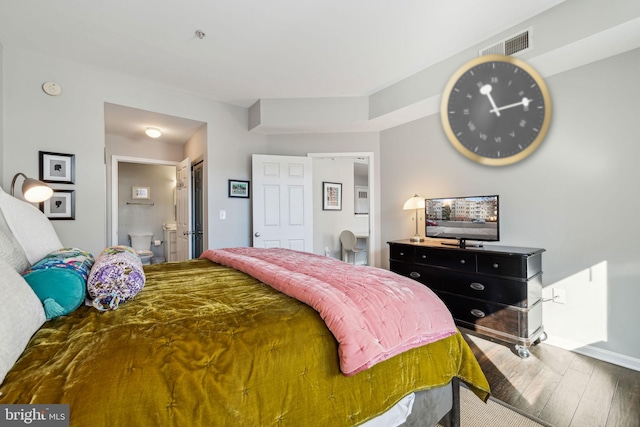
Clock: 11:13
